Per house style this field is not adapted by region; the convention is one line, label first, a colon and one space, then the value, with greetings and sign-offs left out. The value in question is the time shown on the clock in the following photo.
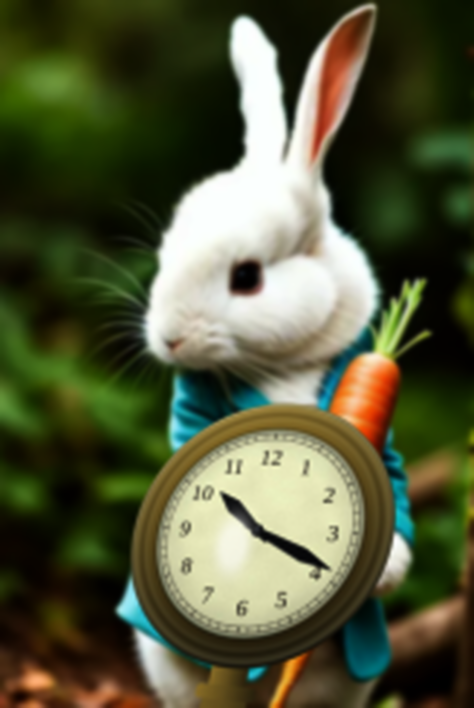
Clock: 10:19
